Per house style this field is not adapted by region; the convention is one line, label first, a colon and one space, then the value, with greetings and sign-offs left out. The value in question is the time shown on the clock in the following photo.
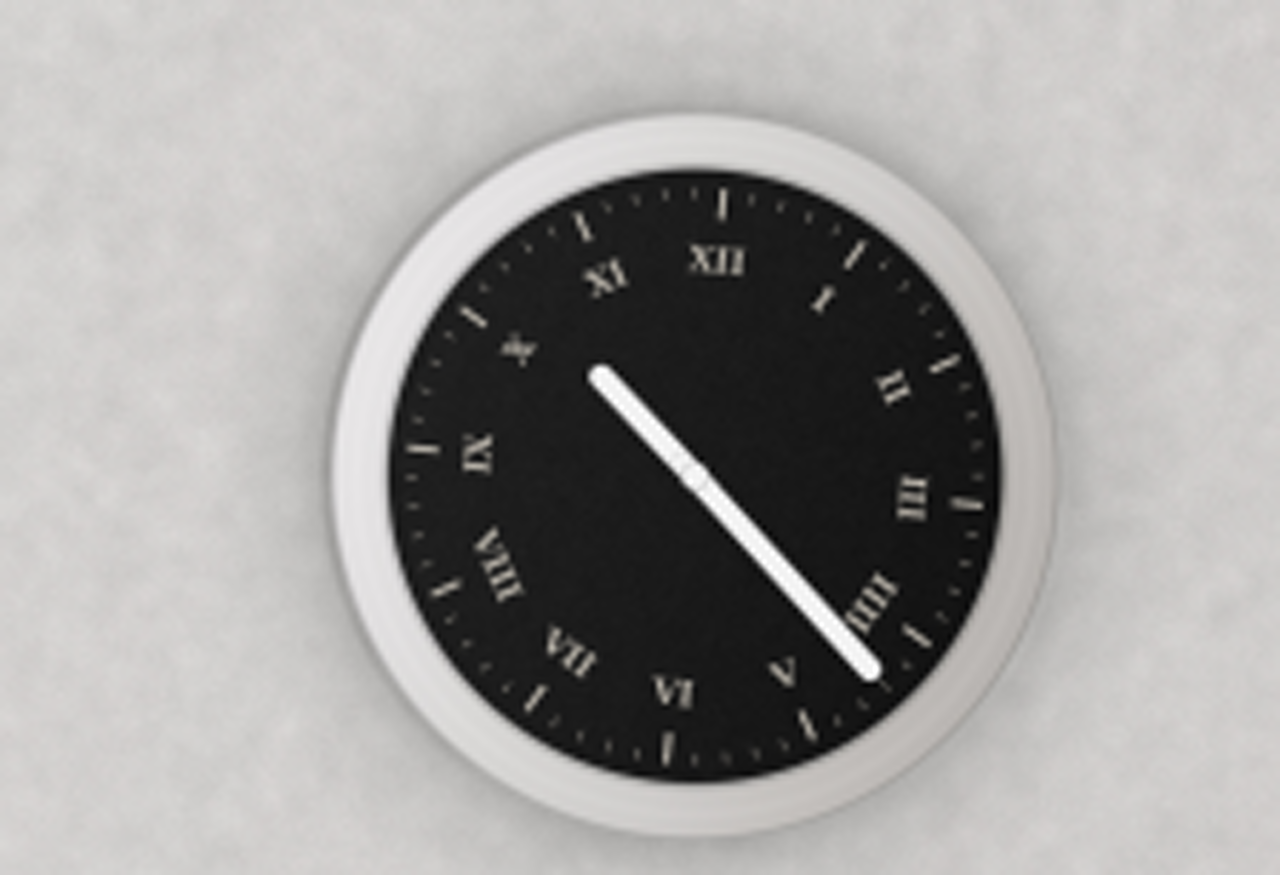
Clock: 10:22
